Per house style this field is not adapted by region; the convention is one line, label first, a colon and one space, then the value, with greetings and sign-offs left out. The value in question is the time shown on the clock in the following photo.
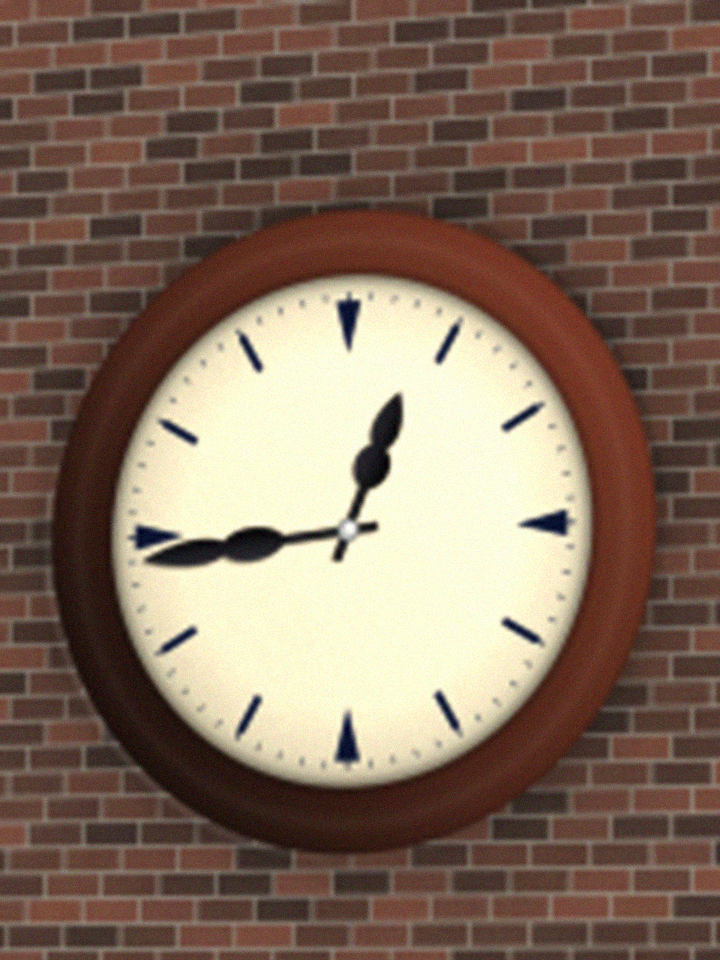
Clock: 12:44
